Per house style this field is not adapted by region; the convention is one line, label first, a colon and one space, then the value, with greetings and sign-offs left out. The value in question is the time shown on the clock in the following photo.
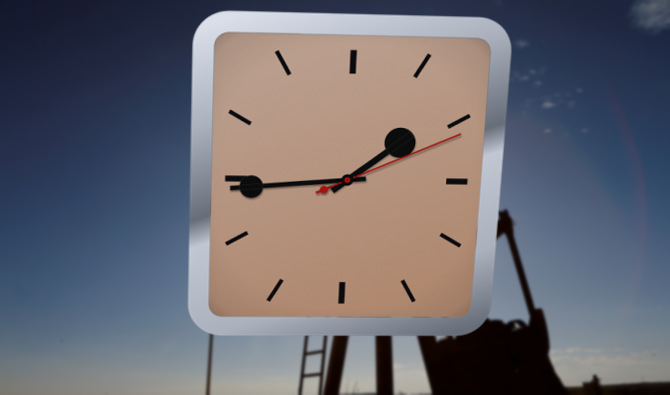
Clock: 1:44:11
